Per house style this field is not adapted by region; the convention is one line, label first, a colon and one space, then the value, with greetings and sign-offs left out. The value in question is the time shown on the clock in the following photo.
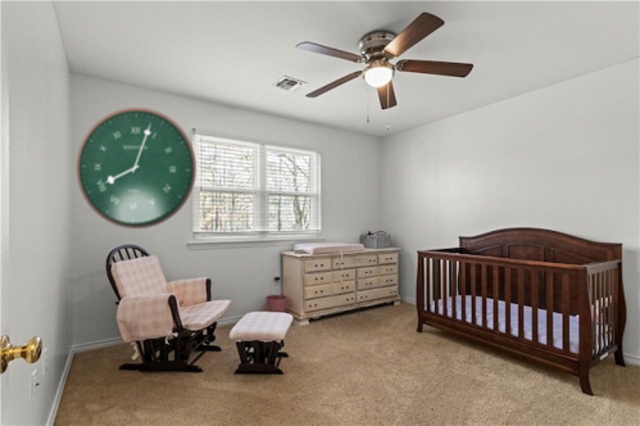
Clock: 8:03
